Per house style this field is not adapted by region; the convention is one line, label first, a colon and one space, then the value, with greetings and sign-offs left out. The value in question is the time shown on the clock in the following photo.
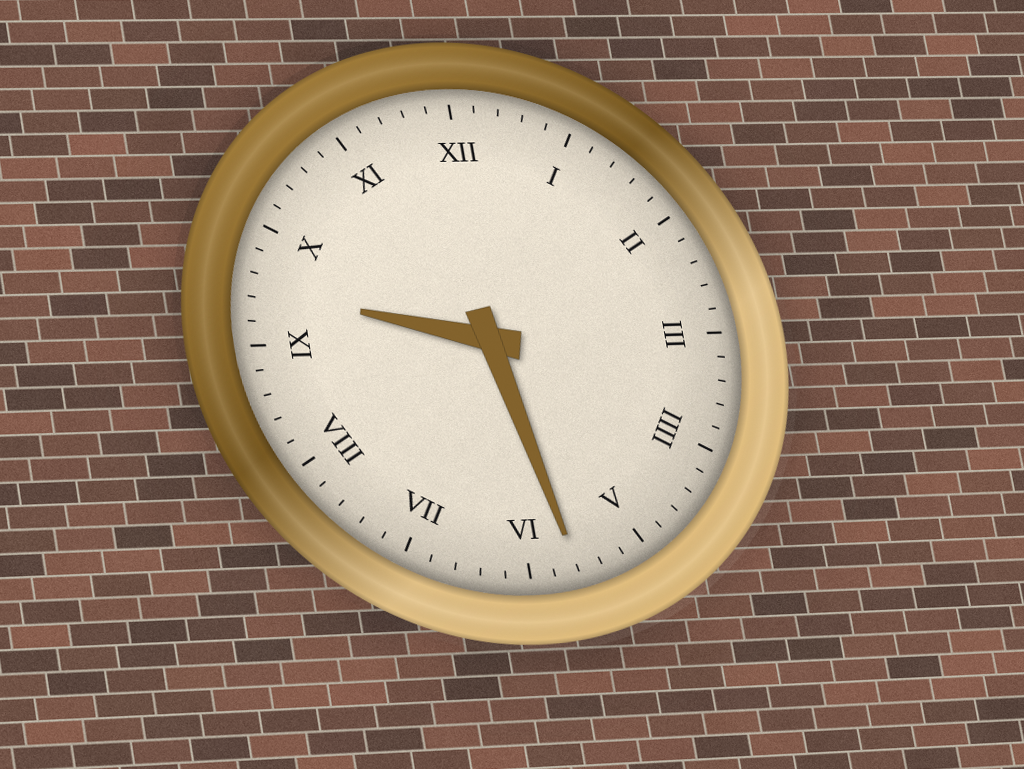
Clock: 9:28
